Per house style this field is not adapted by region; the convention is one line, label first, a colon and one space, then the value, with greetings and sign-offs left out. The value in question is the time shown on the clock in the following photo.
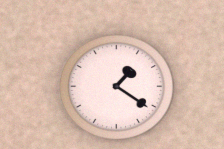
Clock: 1:21
